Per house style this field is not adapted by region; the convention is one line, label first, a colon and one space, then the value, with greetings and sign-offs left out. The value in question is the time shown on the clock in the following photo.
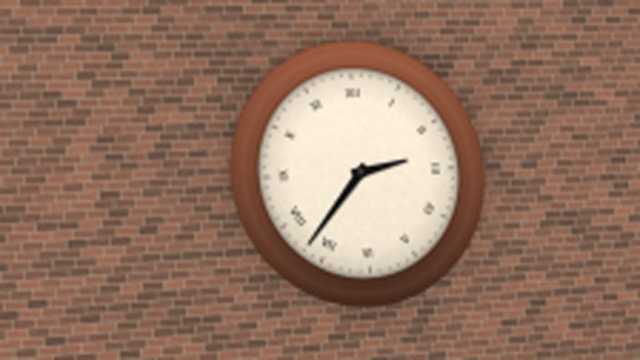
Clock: 2:37
